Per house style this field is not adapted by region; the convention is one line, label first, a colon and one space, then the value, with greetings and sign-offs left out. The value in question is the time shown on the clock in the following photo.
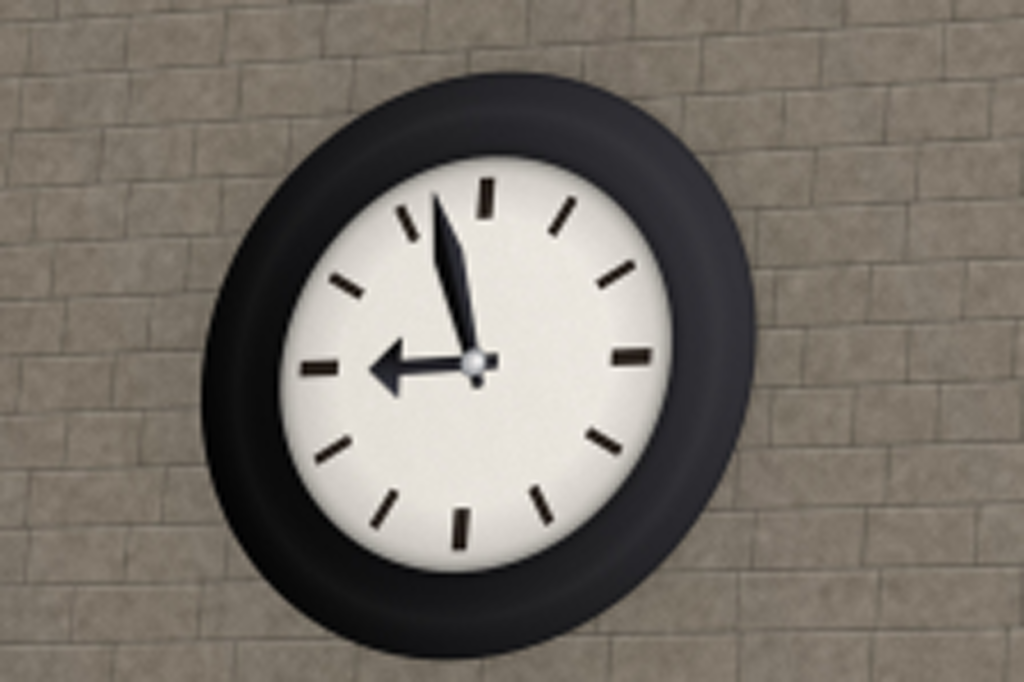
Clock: 8:57
